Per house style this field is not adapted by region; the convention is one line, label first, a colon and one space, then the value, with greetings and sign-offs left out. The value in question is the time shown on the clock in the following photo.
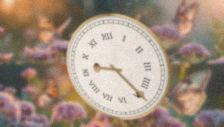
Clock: 9:24
